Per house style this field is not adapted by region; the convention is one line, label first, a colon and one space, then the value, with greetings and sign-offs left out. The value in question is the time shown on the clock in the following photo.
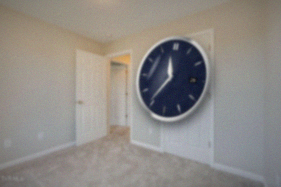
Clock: 11:36
